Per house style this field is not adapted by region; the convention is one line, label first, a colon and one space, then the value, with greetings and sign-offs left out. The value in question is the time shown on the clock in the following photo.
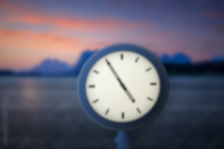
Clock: 4:55
